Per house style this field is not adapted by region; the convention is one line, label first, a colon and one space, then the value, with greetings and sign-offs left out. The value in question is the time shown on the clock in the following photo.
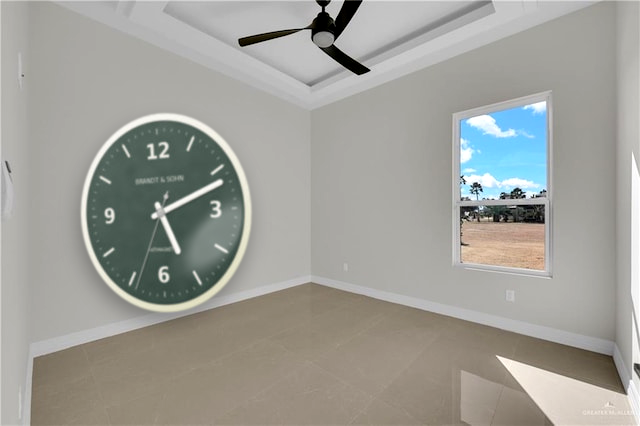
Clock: 5:11:34
